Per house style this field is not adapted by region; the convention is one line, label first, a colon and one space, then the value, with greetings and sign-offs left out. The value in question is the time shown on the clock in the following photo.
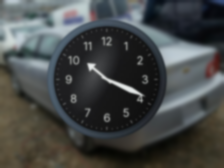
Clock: 10:19
